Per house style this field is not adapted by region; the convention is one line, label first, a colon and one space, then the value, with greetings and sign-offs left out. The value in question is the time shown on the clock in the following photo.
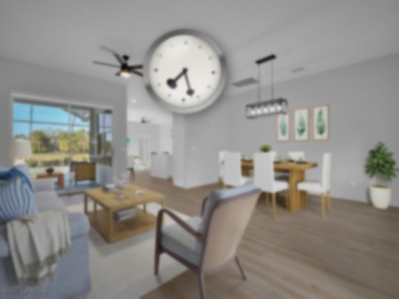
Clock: 7:27
